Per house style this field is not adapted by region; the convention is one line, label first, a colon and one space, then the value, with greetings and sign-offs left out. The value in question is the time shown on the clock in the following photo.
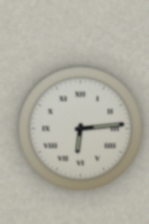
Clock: 6:14
